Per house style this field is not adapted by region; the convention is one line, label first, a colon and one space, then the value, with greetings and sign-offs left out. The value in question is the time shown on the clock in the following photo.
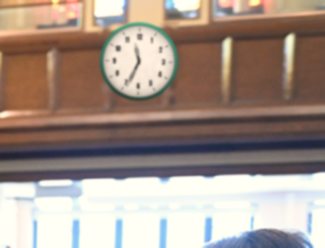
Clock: 11:34
